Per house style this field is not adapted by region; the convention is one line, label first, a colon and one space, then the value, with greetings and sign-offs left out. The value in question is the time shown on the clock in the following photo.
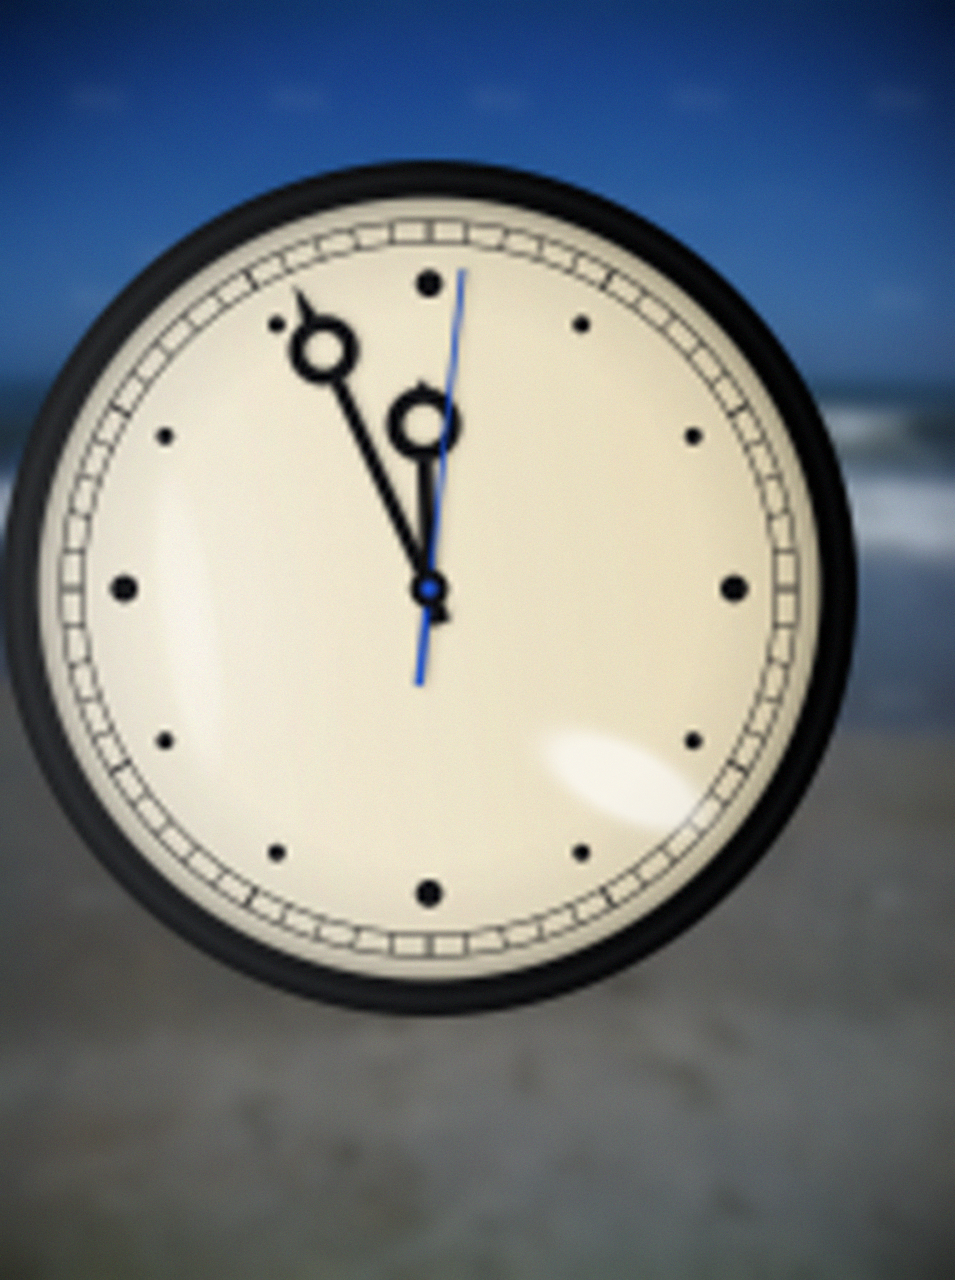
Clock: 11:56:01
